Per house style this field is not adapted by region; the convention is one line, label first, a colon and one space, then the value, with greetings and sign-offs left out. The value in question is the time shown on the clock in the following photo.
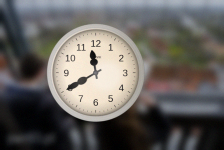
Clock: 11:40
